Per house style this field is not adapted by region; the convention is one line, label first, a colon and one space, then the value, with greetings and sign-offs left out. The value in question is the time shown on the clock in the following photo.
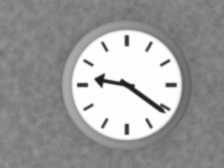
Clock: 9:21
